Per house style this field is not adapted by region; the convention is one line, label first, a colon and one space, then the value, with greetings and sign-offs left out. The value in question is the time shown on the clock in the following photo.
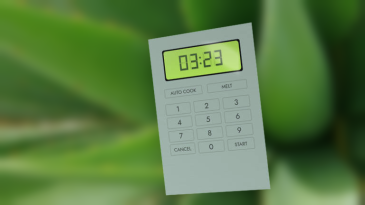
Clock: 3:23
